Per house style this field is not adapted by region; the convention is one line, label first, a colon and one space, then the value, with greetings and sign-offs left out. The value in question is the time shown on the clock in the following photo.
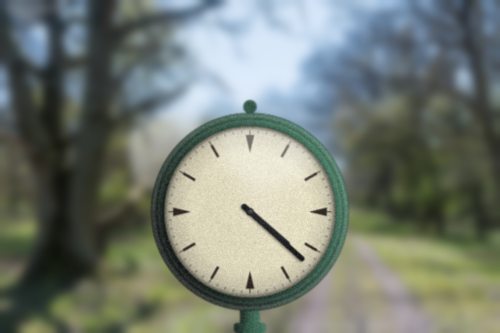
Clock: 4:22
